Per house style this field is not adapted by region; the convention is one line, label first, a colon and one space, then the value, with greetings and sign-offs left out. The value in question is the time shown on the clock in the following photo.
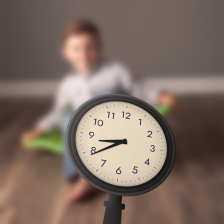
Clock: 8:39
